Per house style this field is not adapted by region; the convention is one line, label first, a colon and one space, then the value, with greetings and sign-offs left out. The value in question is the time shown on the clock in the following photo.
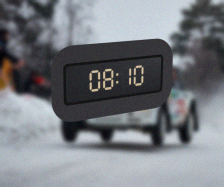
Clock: 8:10
